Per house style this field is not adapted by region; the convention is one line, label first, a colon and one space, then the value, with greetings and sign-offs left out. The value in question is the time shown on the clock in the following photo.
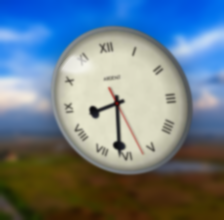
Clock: 8:31:27
